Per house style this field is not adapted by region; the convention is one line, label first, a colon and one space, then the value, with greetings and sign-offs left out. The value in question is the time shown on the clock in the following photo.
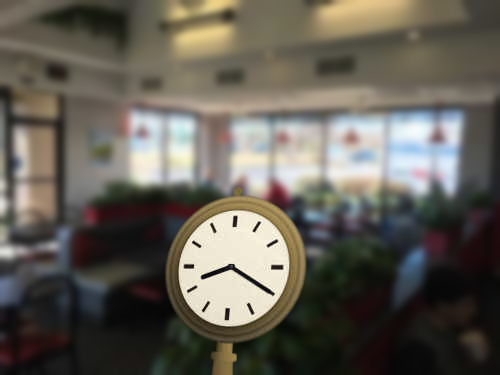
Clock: 8:20
